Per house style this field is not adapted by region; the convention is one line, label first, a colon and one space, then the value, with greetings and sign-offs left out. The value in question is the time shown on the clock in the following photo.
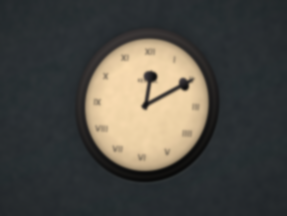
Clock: 12:10
